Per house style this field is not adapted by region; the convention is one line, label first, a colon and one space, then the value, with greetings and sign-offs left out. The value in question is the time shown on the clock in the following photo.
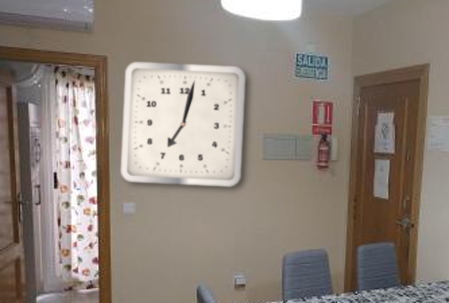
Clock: 7:02
